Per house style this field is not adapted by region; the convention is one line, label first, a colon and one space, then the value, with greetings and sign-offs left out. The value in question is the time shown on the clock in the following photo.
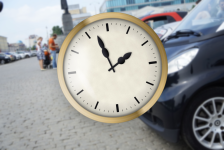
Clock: 1:57
